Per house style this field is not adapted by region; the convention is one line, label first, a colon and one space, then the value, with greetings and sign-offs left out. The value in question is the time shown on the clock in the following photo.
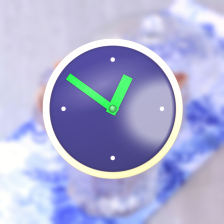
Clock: 12:51
